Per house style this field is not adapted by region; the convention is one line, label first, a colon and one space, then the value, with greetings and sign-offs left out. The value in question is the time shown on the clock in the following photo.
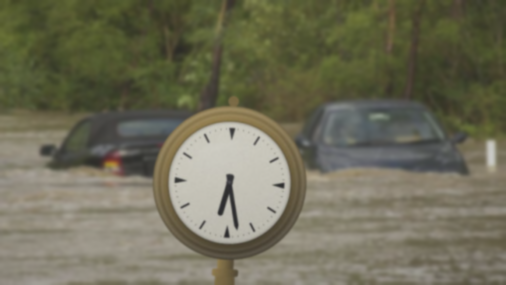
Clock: 6:28
